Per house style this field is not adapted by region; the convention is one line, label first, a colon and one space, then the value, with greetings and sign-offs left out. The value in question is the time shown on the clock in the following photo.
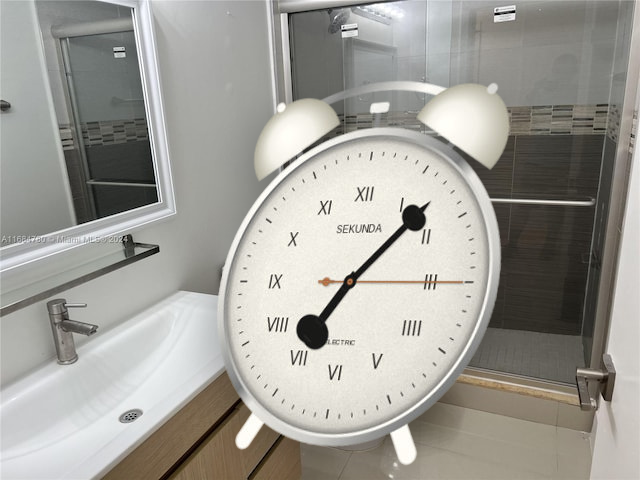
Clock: 7:07:15
